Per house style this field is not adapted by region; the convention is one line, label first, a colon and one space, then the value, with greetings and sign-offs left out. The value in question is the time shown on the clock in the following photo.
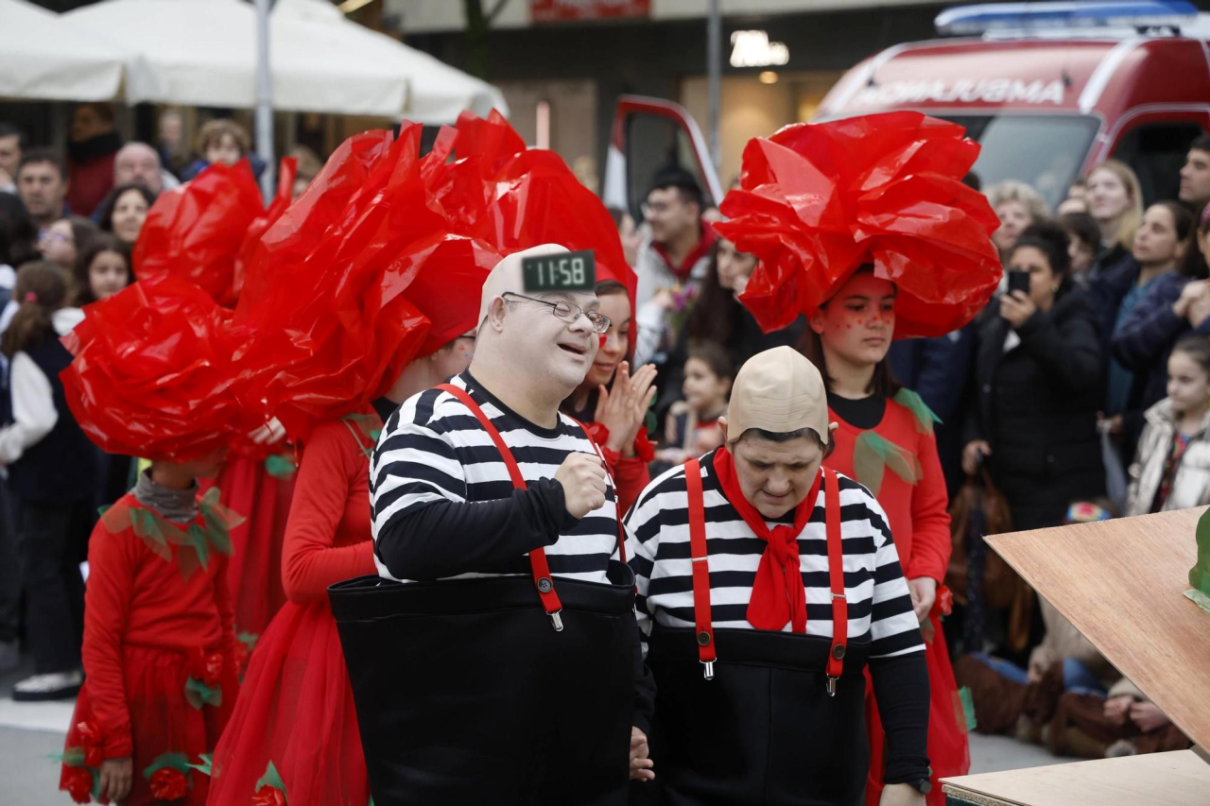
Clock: 11:58
